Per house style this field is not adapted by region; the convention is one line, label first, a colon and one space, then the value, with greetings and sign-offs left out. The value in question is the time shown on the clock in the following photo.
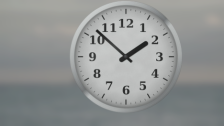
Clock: 1:52
